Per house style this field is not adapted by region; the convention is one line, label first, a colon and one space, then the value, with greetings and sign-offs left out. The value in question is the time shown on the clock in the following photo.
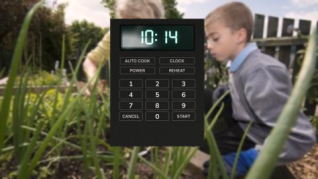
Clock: 10:14
